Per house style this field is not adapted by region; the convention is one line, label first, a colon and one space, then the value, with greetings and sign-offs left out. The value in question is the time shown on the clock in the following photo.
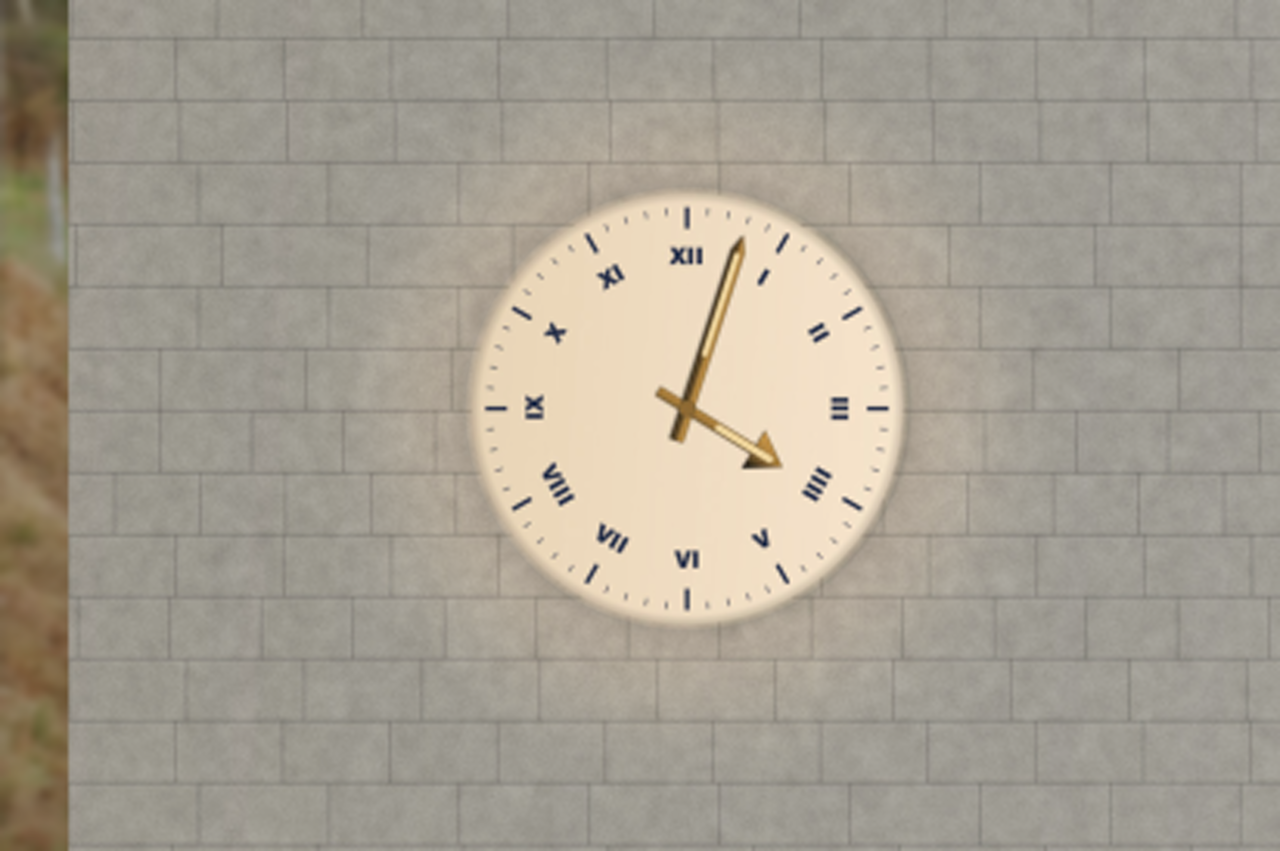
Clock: 4:03
